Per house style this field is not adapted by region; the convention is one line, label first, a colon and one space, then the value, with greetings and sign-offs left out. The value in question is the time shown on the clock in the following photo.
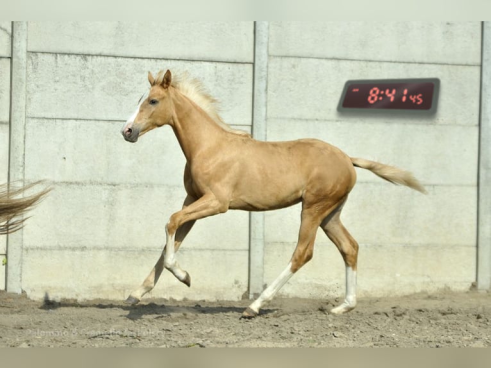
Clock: 8:41:45
